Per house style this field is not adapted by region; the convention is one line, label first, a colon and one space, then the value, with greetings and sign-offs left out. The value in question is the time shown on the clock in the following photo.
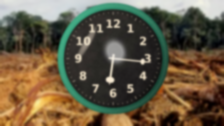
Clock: 6:16
